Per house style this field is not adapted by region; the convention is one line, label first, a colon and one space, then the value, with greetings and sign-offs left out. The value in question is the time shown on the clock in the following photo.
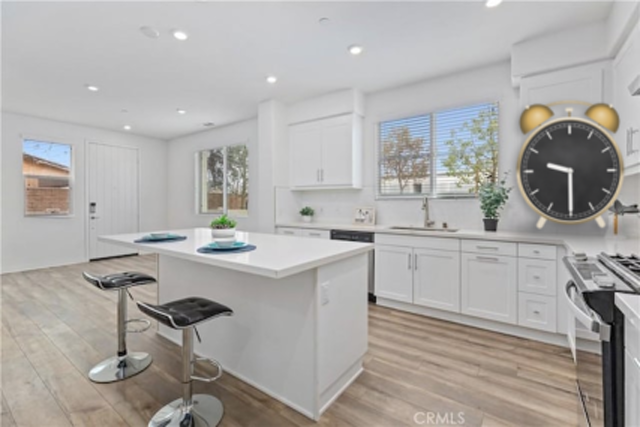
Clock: 9:30
